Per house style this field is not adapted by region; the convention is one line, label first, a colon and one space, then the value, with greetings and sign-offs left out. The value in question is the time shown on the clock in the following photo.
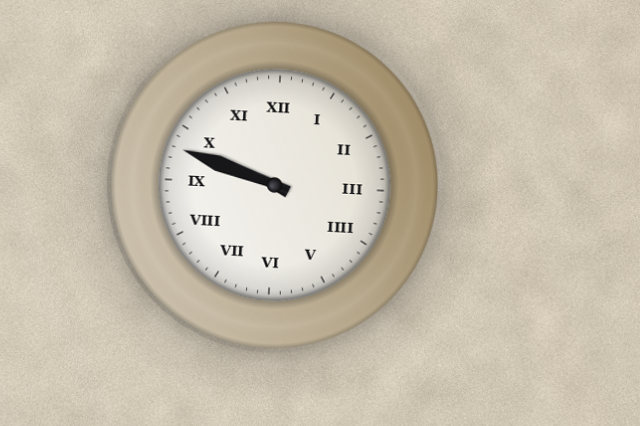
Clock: 9:48
